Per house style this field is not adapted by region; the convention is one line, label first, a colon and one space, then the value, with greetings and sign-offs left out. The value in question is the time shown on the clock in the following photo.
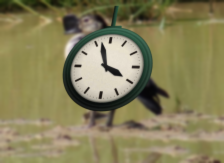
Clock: 3:57
